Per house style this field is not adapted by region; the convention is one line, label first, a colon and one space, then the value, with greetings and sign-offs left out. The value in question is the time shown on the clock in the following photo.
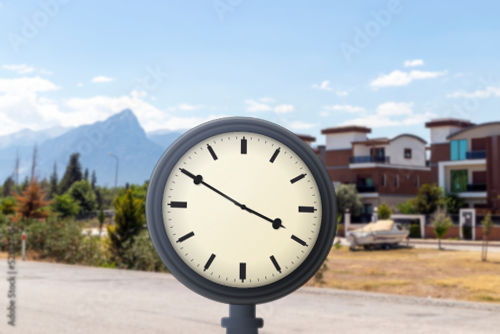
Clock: 3:50
